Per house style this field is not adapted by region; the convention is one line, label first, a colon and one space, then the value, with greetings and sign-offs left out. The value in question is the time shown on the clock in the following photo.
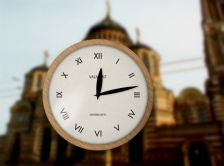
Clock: 12:13
